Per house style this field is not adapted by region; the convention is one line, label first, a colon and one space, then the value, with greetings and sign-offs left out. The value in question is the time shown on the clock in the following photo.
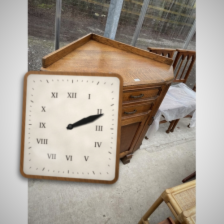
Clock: 2:11
